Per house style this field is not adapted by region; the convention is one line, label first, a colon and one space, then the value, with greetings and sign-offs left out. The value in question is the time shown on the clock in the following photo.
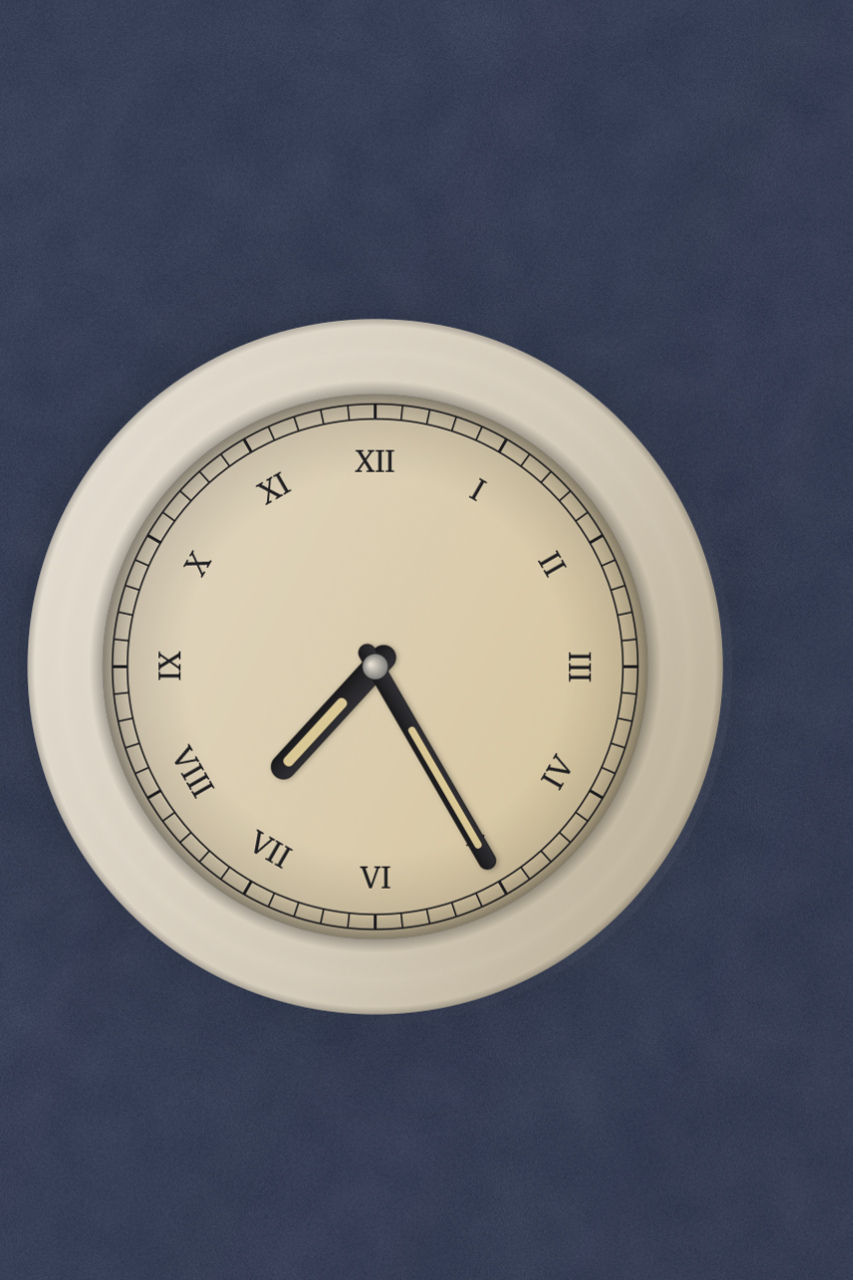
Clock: 7:25
